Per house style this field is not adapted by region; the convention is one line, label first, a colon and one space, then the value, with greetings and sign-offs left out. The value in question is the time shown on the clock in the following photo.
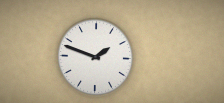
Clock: 1:48
